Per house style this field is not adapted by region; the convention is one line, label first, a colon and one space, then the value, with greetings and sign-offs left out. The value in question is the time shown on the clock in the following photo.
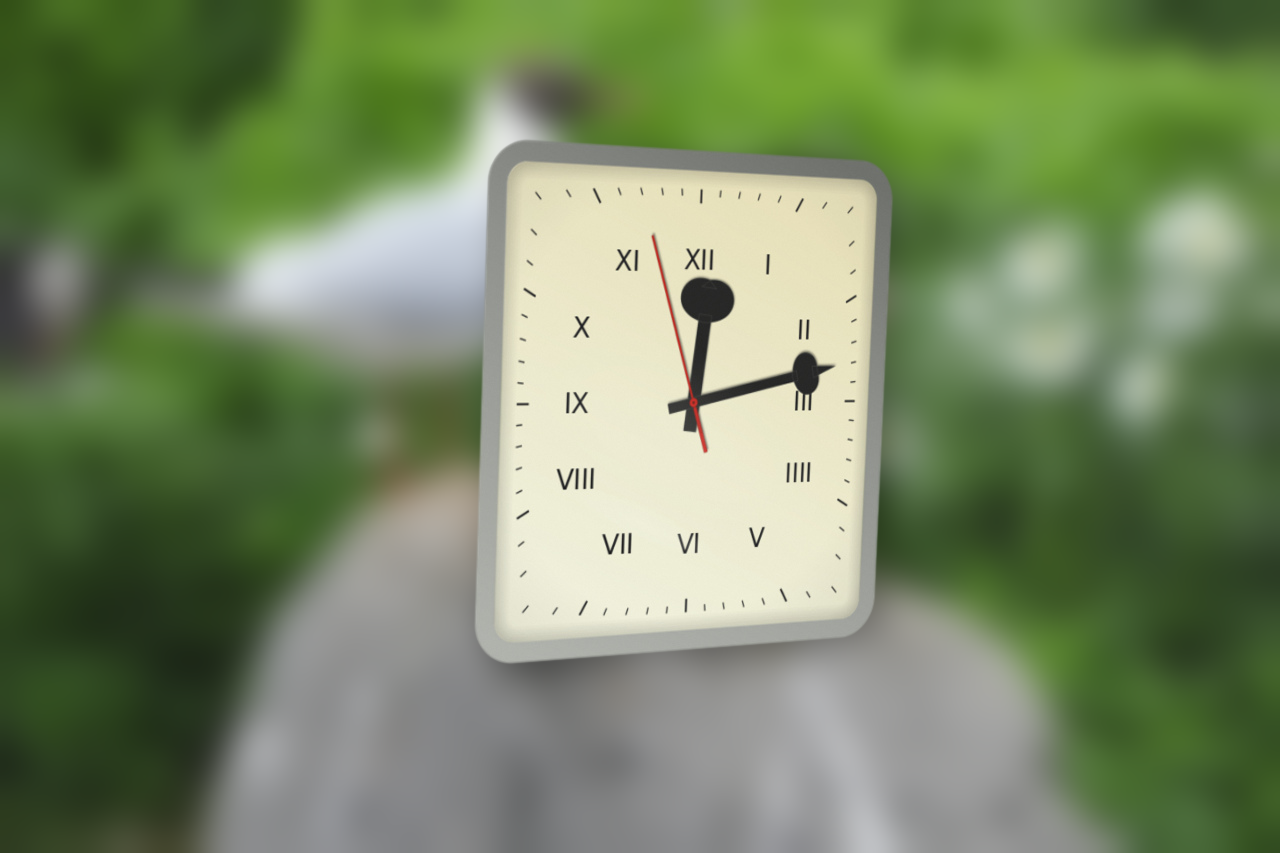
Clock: 12:12:57
